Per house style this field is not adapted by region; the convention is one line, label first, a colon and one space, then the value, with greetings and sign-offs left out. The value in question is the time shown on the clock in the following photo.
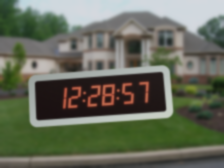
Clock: 12:28:57
